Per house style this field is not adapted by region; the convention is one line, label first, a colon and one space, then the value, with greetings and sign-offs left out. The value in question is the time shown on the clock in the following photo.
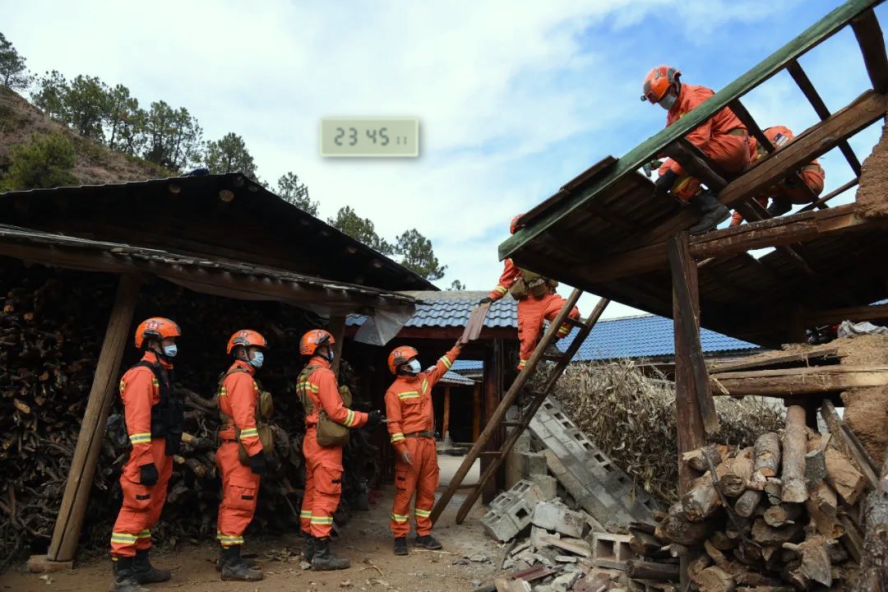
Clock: 23:45
